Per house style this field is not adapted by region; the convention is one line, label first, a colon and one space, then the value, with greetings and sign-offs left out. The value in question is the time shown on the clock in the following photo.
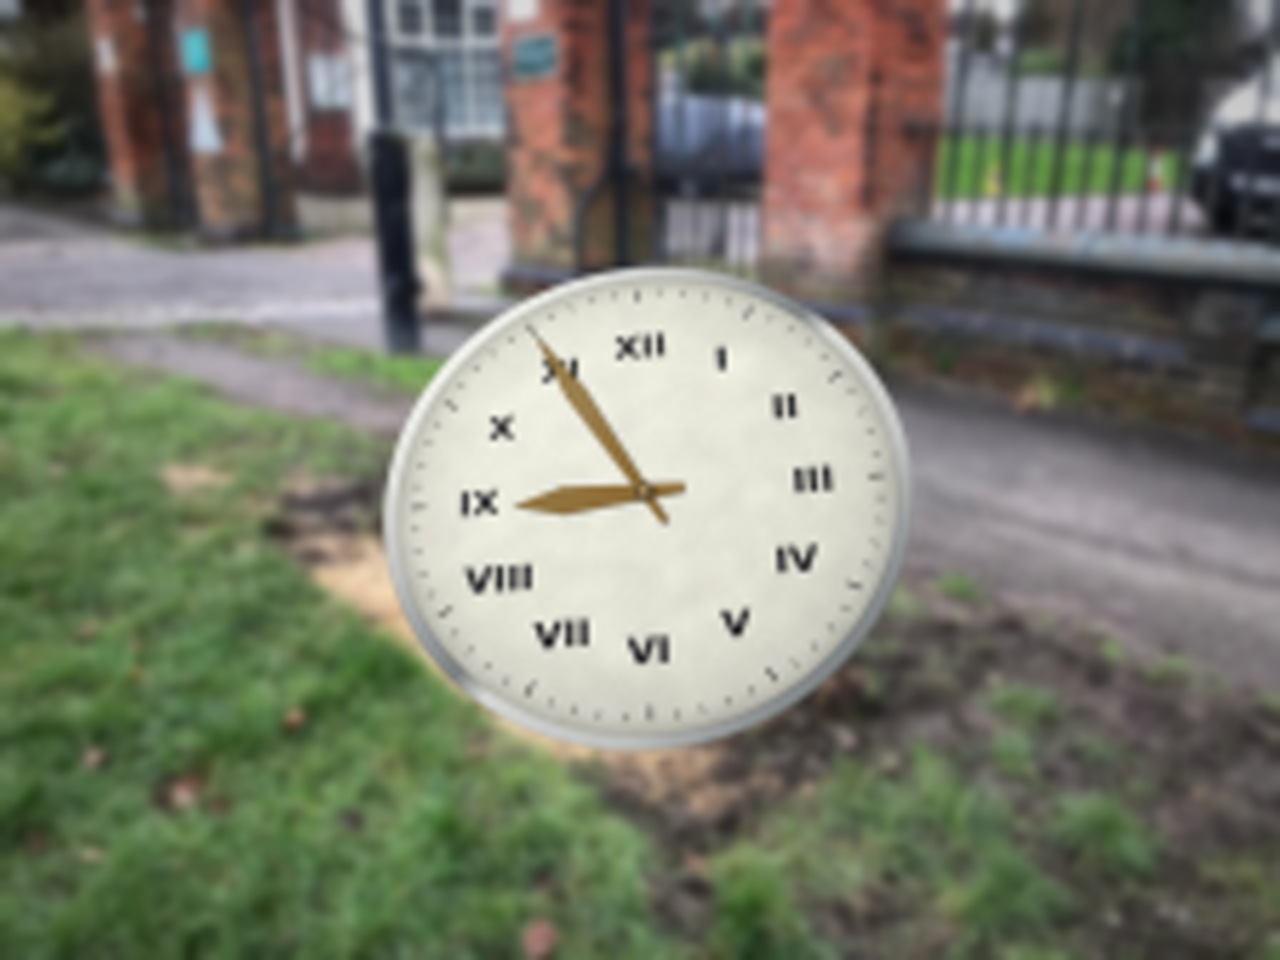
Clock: 8:55
